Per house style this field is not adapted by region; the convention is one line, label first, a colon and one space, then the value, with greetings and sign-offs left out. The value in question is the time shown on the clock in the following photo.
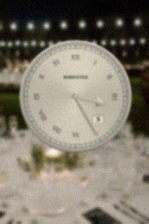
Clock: 3:25
